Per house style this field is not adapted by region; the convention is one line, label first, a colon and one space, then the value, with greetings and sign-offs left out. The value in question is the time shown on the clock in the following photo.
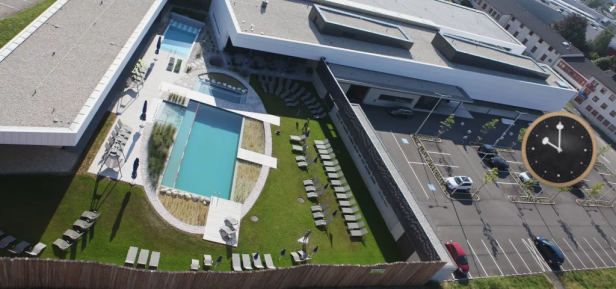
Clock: 10:00
